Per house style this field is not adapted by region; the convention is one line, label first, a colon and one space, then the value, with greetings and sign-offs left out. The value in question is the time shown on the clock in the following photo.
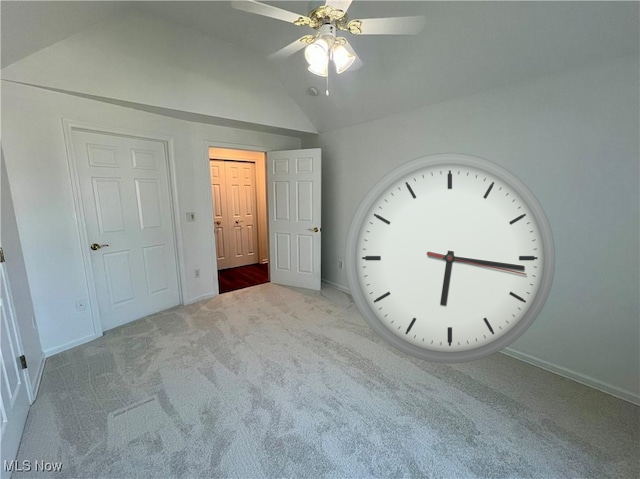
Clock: 6:16:17
